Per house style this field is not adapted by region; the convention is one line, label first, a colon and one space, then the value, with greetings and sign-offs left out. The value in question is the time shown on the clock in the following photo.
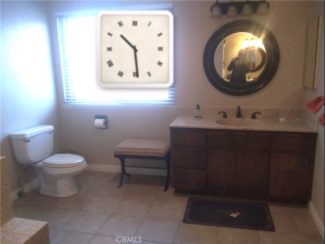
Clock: 10:29
